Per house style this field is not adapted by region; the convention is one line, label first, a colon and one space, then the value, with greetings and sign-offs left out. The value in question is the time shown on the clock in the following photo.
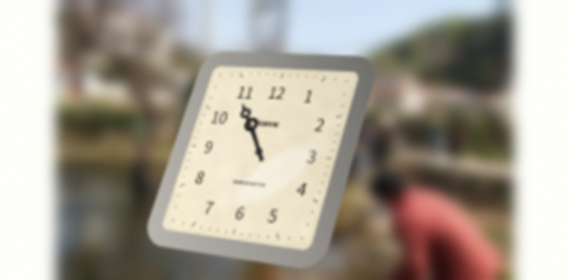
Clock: 10:54
